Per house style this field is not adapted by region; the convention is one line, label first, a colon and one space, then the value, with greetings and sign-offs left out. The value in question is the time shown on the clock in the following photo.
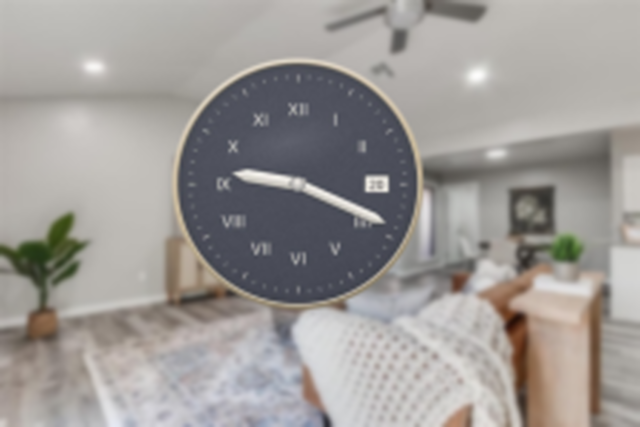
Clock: 9:19
